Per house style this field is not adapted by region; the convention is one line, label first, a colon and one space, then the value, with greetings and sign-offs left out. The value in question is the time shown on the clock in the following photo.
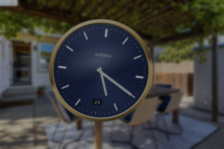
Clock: 5:20
